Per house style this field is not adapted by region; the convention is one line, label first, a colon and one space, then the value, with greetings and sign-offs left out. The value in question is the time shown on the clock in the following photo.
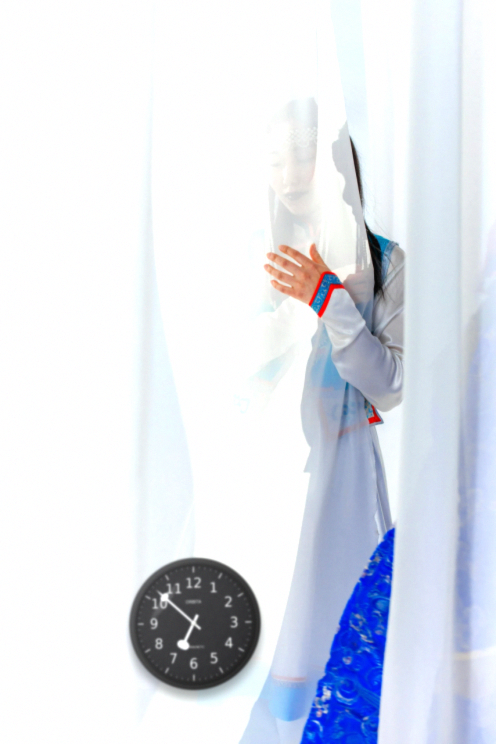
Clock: 6:52
